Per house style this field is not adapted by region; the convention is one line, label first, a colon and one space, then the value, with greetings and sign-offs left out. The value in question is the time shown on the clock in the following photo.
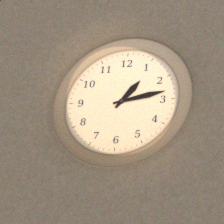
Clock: 1:13
